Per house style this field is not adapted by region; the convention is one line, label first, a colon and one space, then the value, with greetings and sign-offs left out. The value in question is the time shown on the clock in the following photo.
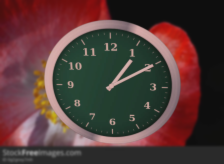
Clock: 1:10
